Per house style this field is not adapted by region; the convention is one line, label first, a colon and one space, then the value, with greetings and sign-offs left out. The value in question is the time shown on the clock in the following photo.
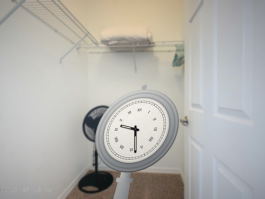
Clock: 9:28
